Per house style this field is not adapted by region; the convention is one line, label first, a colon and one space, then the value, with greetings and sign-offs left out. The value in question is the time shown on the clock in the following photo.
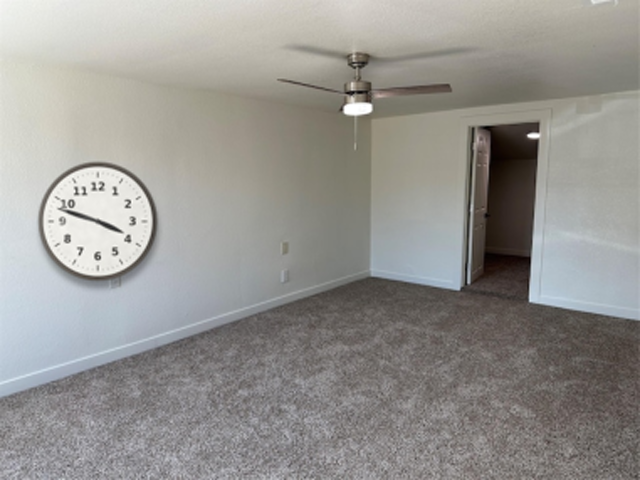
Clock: 3:48
